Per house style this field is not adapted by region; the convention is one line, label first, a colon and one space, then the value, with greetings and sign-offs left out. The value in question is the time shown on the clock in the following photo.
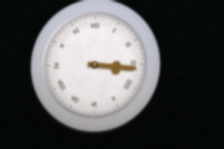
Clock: 3:16
